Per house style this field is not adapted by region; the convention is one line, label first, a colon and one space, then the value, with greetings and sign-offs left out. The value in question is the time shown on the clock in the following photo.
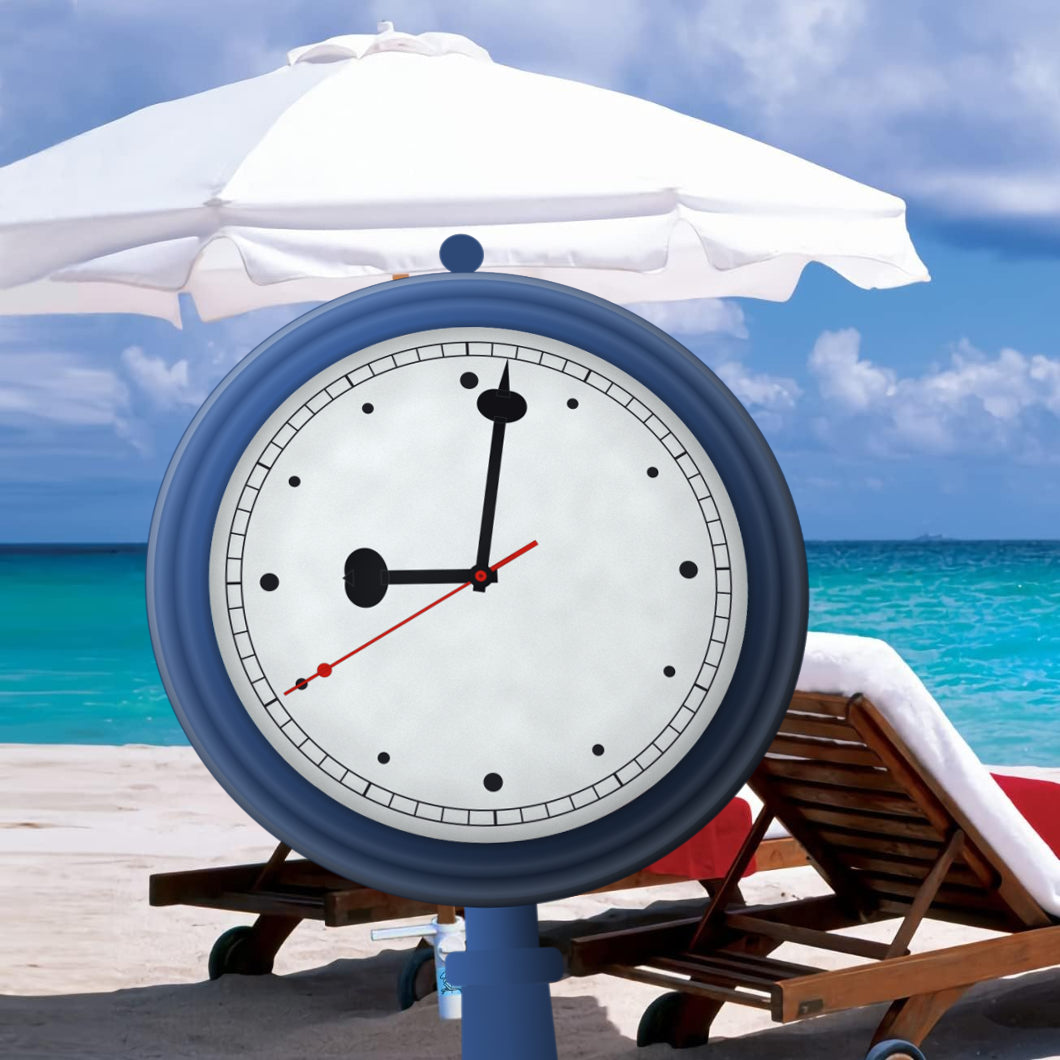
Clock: 9:01:40
